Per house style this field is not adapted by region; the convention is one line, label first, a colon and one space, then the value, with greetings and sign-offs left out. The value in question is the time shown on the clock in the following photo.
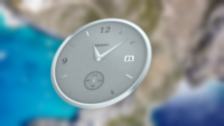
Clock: 11:08
